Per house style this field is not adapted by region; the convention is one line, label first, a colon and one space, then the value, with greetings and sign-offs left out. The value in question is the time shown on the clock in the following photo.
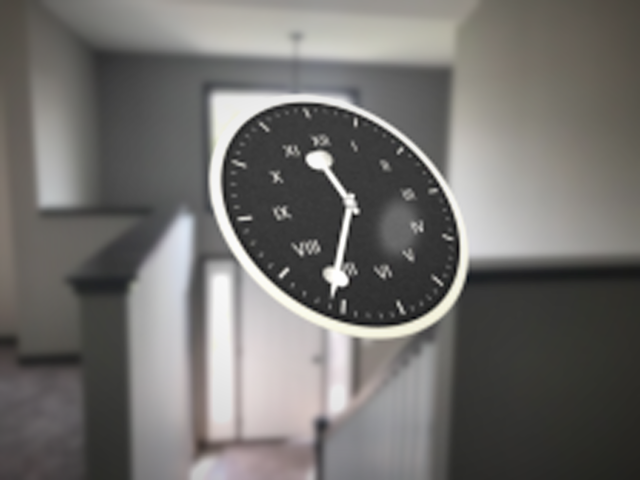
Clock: 11:36
